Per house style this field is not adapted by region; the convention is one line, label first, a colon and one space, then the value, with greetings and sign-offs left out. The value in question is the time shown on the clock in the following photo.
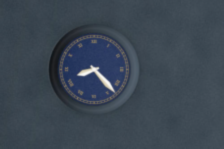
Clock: 8:23
